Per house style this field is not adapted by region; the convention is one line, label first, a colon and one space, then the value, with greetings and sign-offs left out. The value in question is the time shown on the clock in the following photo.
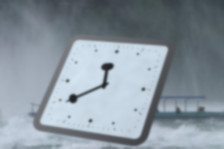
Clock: 11:39
